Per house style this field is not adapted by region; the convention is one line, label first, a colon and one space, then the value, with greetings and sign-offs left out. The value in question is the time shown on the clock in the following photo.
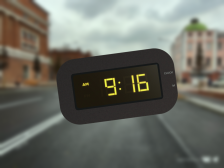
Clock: 9:16
